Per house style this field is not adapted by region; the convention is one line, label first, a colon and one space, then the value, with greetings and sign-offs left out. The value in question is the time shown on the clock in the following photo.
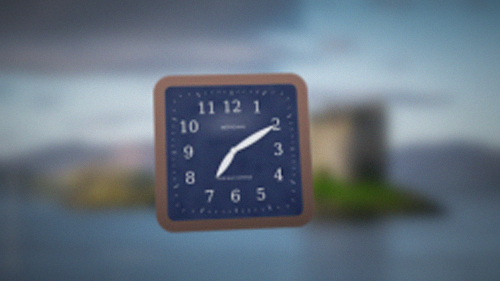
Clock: 7:10
